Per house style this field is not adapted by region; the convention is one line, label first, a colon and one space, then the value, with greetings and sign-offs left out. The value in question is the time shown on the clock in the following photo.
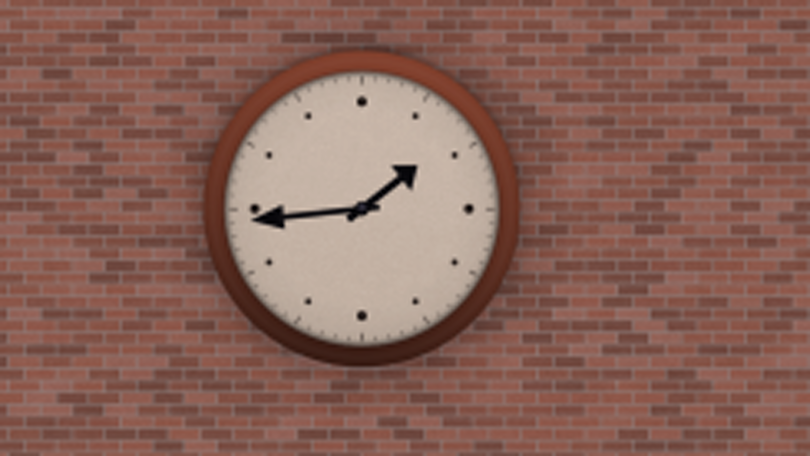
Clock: 1:44
